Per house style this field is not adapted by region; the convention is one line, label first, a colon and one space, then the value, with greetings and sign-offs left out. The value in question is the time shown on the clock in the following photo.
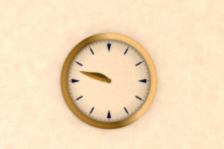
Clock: 9:48
